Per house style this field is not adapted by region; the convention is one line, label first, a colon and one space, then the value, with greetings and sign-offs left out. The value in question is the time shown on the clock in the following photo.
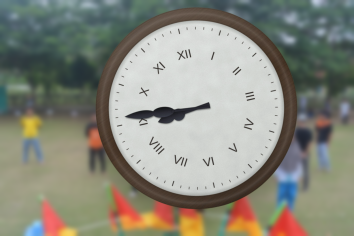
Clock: 8:46
